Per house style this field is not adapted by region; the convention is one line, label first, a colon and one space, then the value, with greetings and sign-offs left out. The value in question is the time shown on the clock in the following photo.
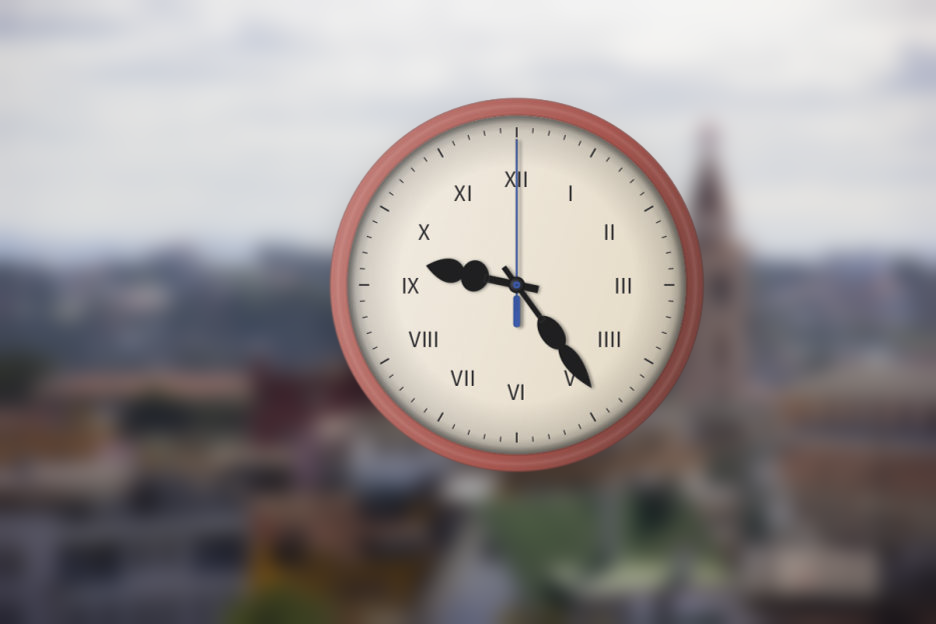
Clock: 9:24:00
